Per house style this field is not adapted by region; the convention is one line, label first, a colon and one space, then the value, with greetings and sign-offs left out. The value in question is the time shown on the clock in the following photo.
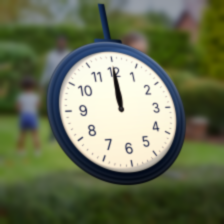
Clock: 12:00
